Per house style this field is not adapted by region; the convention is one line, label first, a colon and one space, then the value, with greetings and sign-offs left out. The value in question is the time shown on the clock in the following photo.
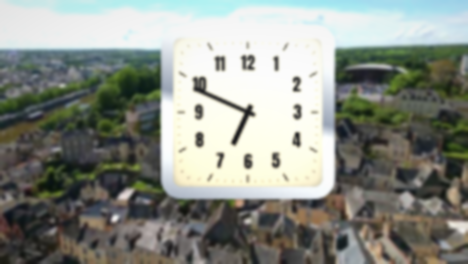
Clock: 6:49
